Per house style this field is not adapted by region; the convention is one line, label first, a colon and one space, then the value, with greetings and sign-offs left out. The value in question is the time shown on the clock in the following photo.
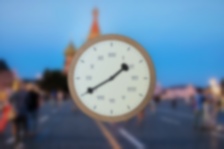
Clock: 1:40
